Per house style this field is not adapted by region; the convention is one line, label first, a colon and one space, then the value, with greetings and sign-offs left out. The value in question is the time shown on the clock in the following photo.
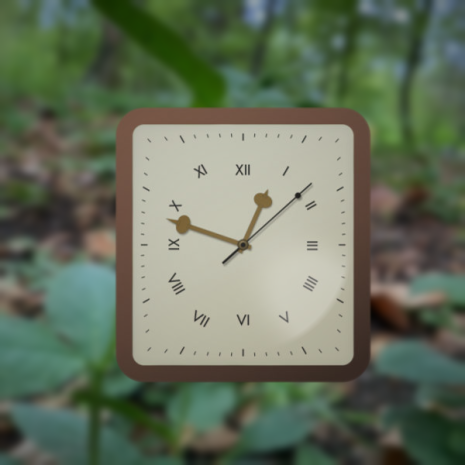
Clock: 12:48:08
